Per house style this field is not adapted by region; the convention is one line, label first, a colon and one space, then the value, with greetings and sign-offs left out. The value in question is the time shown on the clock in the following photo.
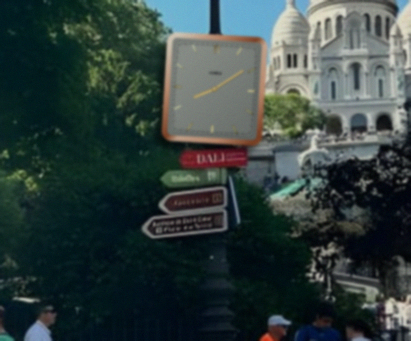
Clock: 8:09
